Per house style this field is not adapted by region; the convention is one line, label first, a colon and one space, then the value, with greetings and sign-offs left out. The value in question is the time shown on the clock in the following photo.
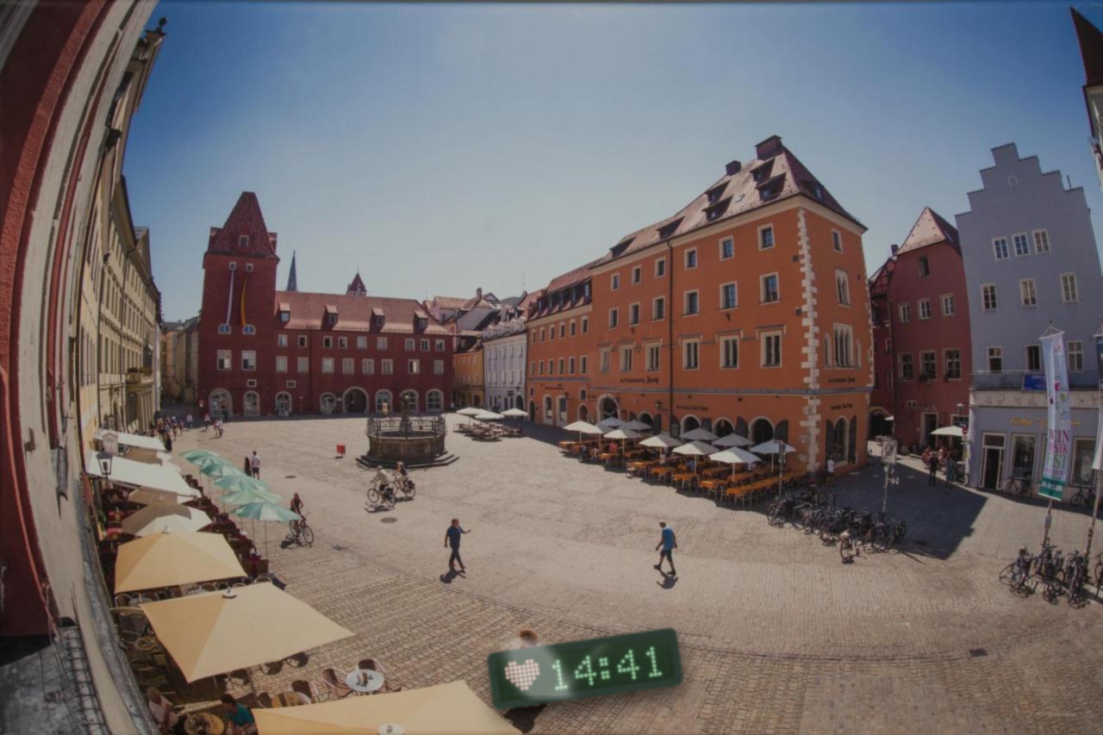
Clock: 14:41
